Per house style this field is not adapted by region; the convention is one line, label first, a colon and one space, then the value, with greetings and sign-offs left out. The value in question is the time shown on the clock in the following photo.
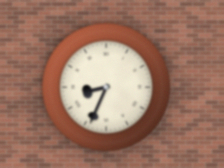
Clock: 8:34
